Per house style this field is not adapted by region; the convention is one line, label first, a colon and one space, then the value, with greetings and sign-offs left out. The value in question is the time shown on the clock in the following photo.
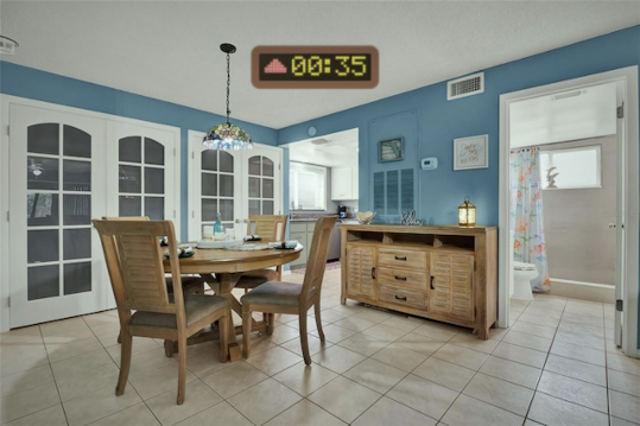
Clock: 0:35
